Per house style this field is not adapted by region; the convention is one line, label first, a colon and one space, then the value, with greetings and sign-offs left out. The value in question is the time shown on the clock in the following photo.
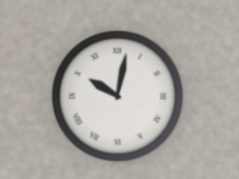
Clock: 10:02
